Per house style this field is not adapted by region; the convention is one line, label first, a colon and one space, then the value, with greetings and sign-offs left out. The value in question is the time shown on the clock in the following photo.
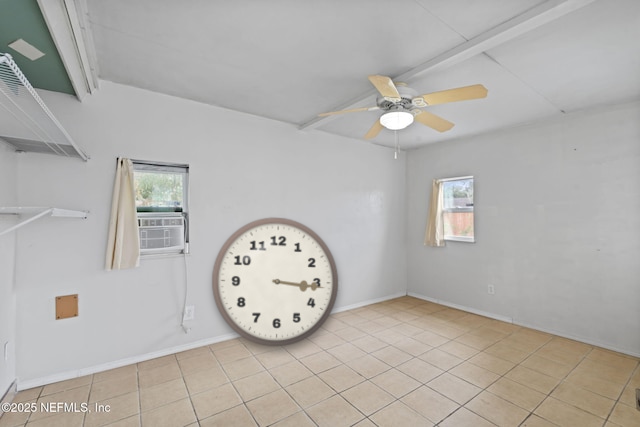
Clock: 3:16
